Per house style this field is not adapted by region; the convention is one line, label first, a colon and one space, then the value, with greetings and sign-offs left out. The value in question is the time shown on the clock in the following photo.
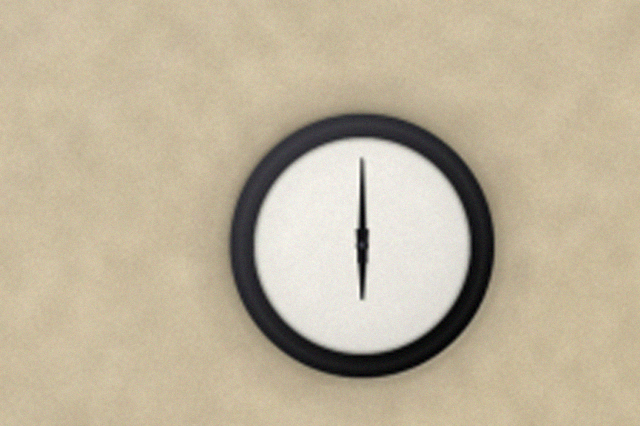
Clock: 6:00
